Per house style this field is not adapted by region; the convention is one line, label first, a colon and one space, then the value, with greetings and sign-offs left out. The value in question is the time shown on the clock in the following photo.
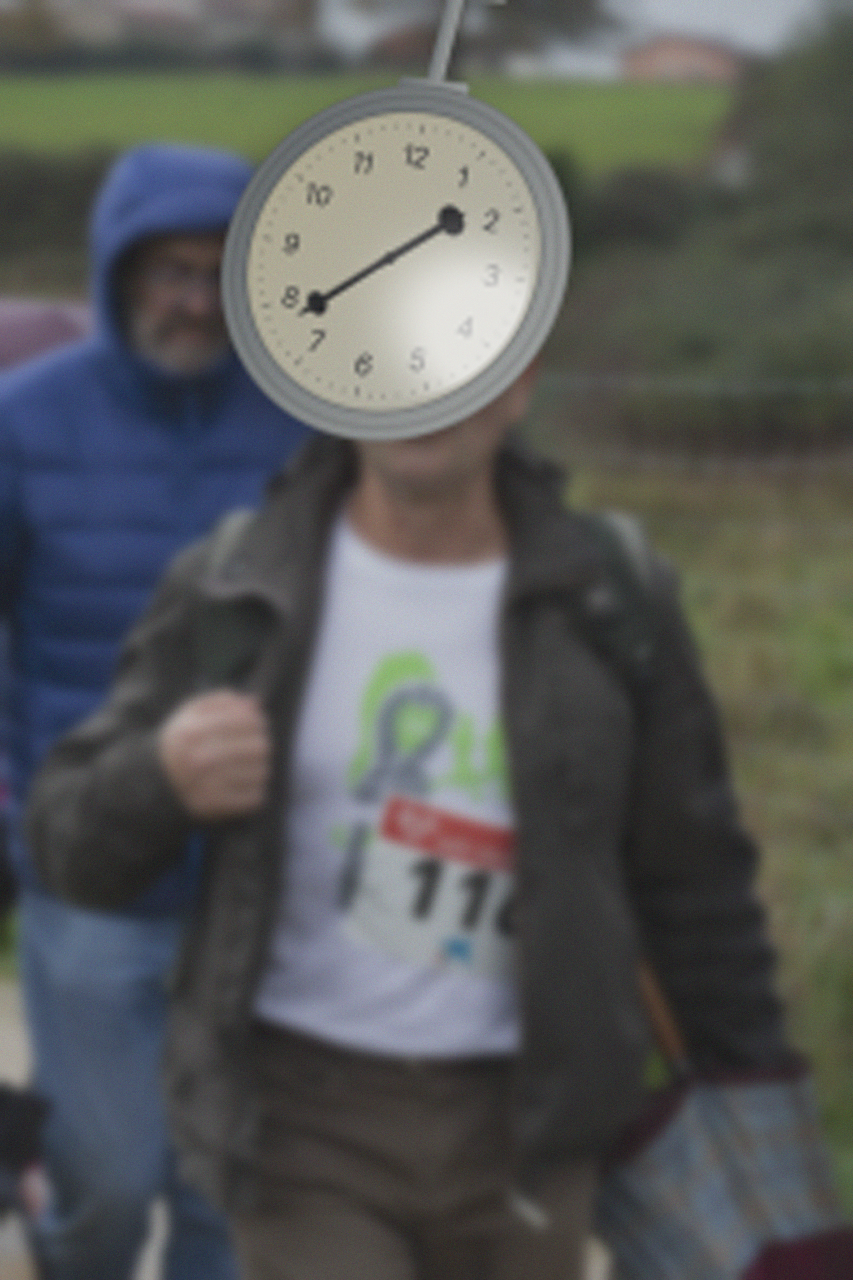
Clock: 1:38
